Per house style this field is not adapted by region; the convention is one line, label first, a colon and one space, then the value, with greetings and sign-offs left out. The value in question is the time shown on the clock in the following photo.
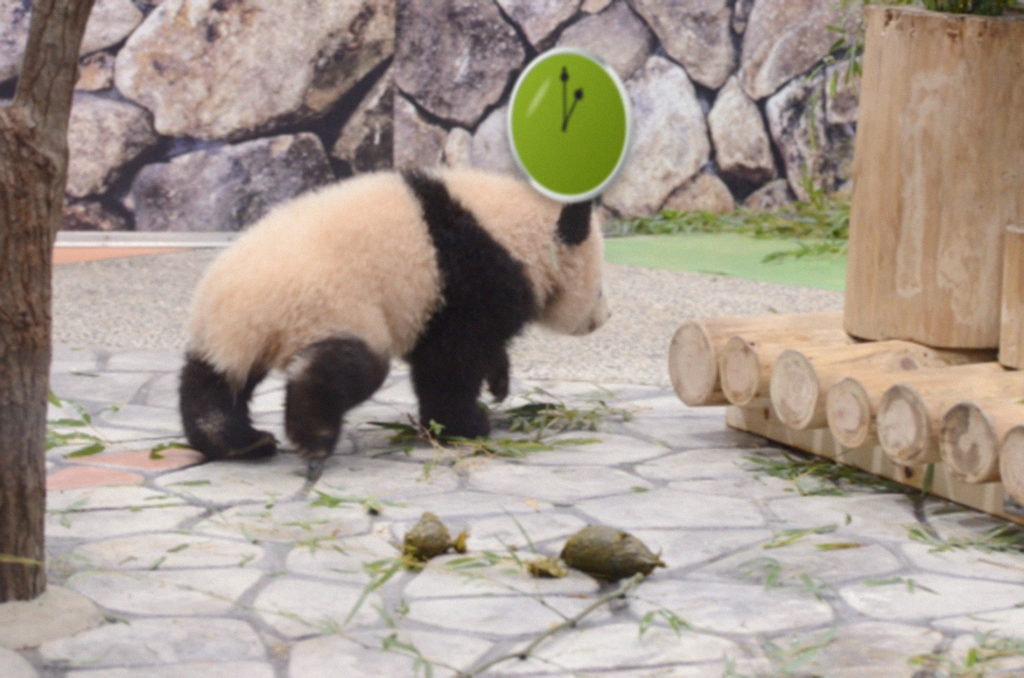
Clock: 1:00
